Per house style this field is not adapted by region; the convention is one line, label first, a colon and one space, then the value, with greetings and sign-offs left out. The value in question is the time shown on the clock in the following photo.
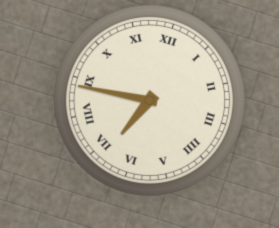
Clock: 6:44
